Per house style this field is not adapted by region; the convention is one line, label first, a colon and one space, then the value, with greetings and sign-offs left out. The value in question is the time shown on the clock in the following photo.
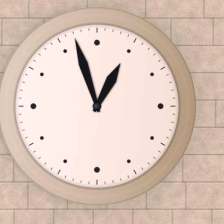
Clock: 12:57
